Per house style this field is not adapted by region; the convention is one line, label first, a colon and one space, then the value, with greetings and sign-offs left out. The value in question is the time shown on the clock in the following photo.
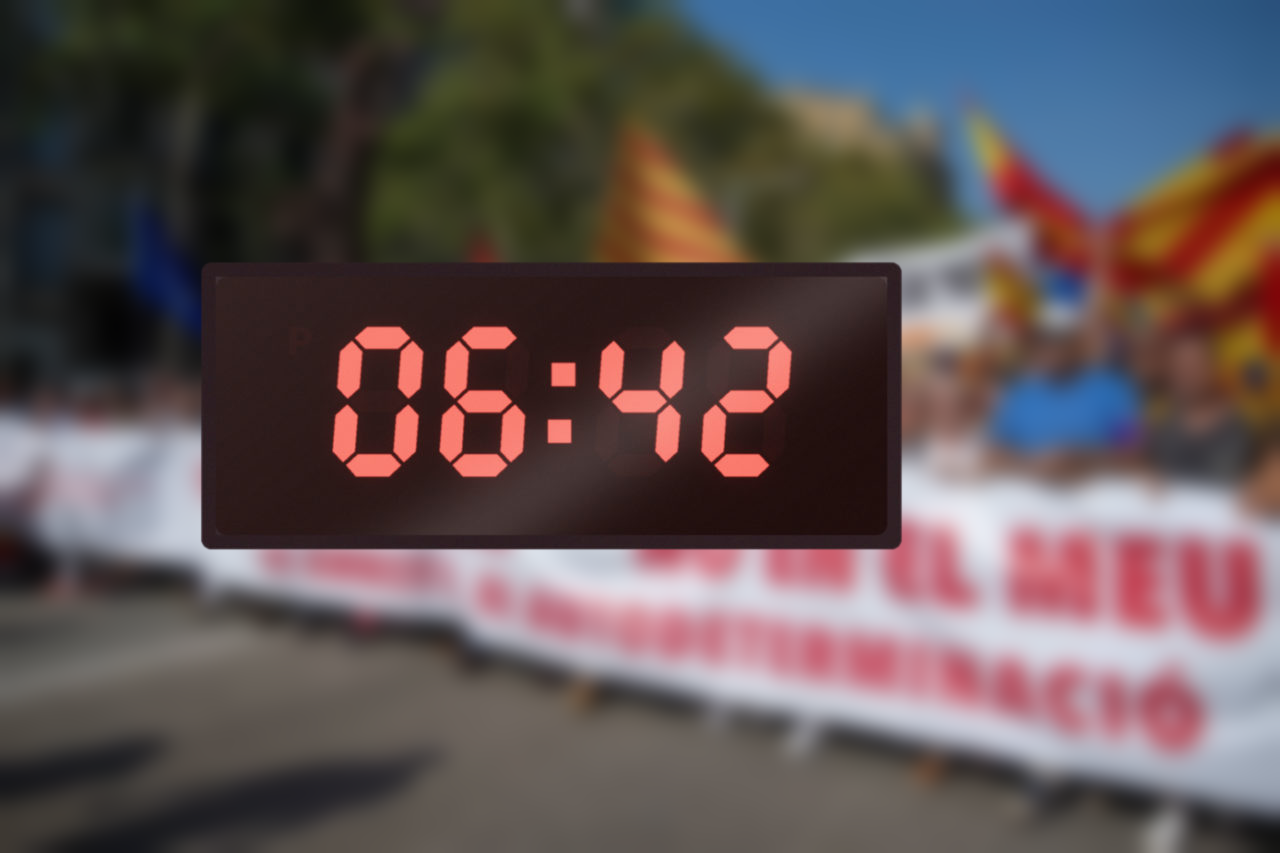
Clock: 6:42
